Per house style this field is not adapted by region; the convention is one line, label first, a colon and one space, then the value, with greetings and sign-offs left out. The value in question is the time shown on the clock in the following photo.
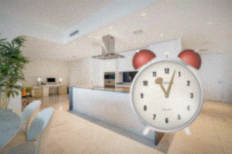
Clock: 11:03
